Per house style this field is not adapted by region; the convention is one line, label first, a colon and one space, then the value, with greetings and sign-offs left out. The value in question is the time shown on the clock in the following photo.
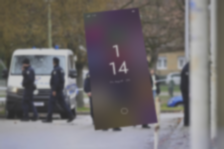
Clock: 1:14
